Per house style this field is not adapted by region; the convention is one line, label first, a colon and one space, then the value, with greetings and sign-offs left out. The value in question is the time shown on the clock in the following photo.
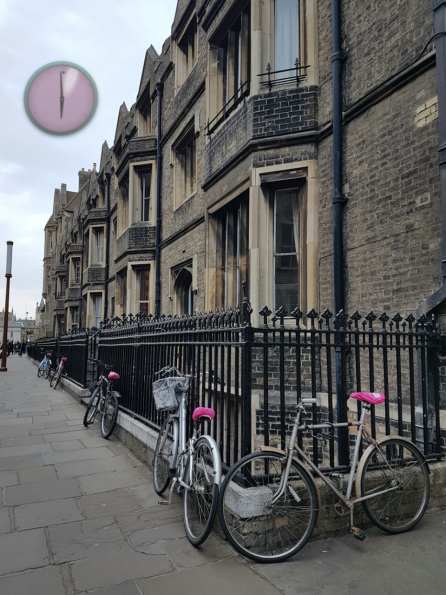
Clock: 5:59
